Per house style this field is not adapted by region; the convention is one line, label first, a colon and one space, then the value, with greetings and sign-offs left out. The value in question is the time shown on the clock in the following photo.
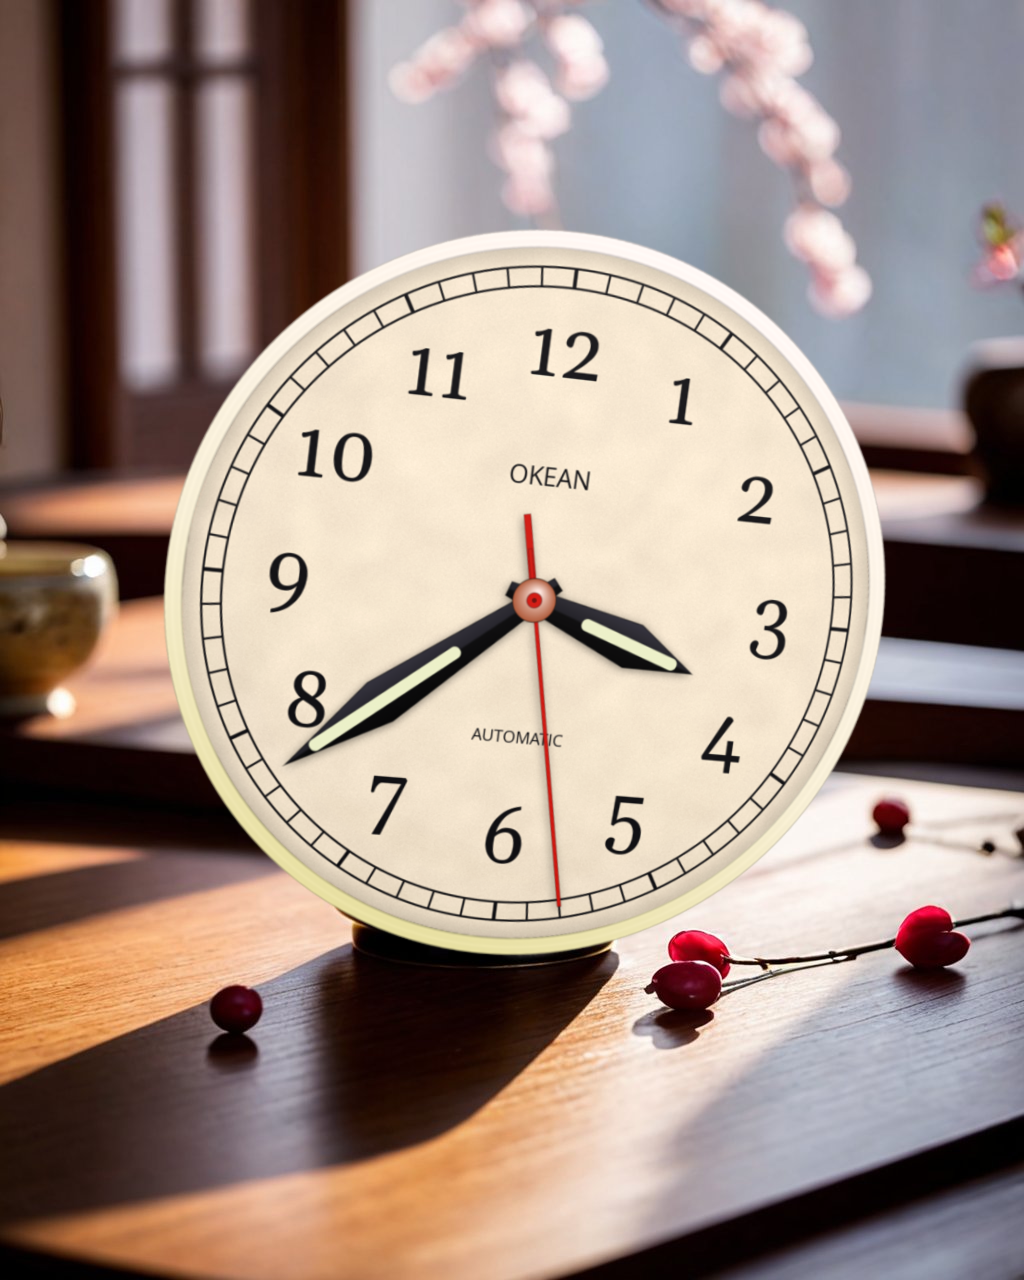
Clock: 3:38:28
